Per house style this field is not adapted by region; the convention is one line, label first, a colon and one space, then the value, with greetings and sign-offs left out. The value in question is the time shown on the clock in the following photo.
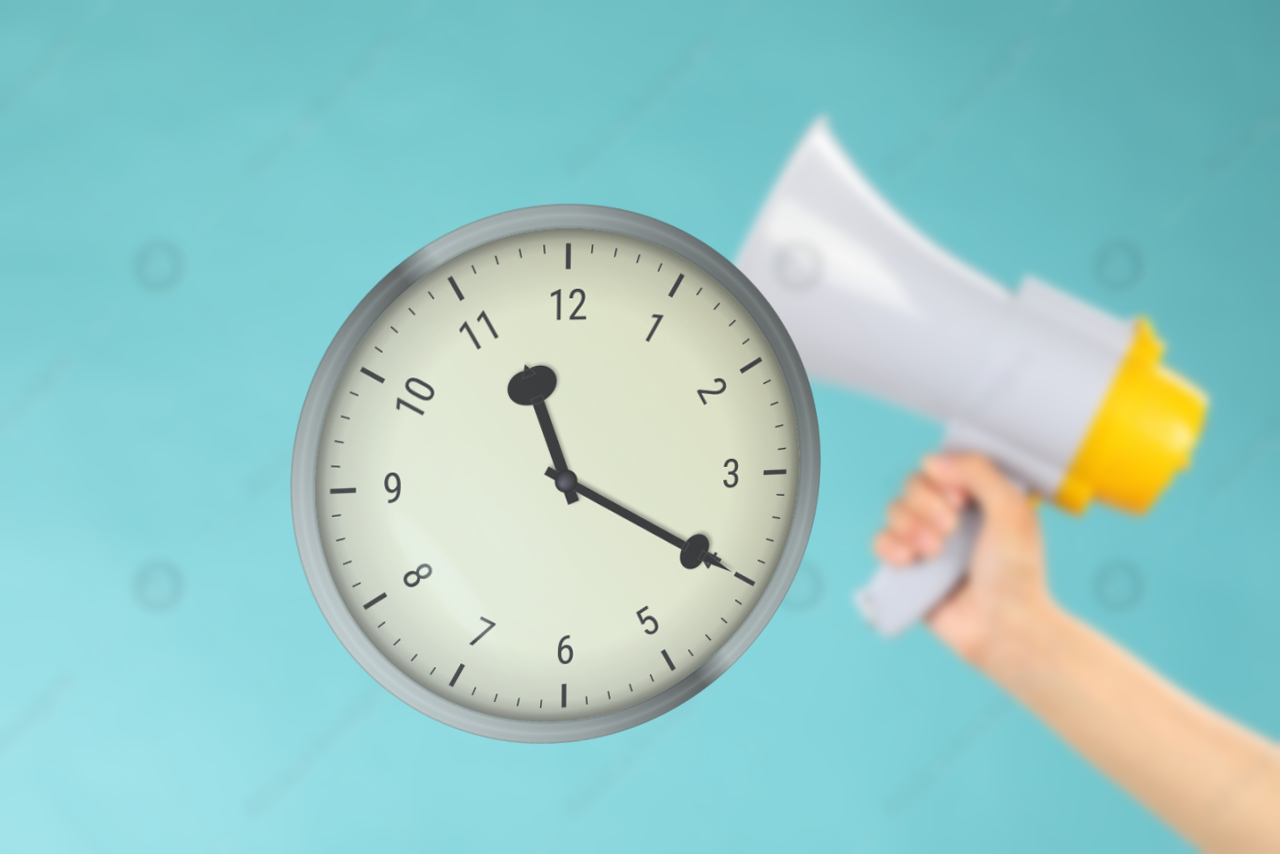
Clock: 11:20
